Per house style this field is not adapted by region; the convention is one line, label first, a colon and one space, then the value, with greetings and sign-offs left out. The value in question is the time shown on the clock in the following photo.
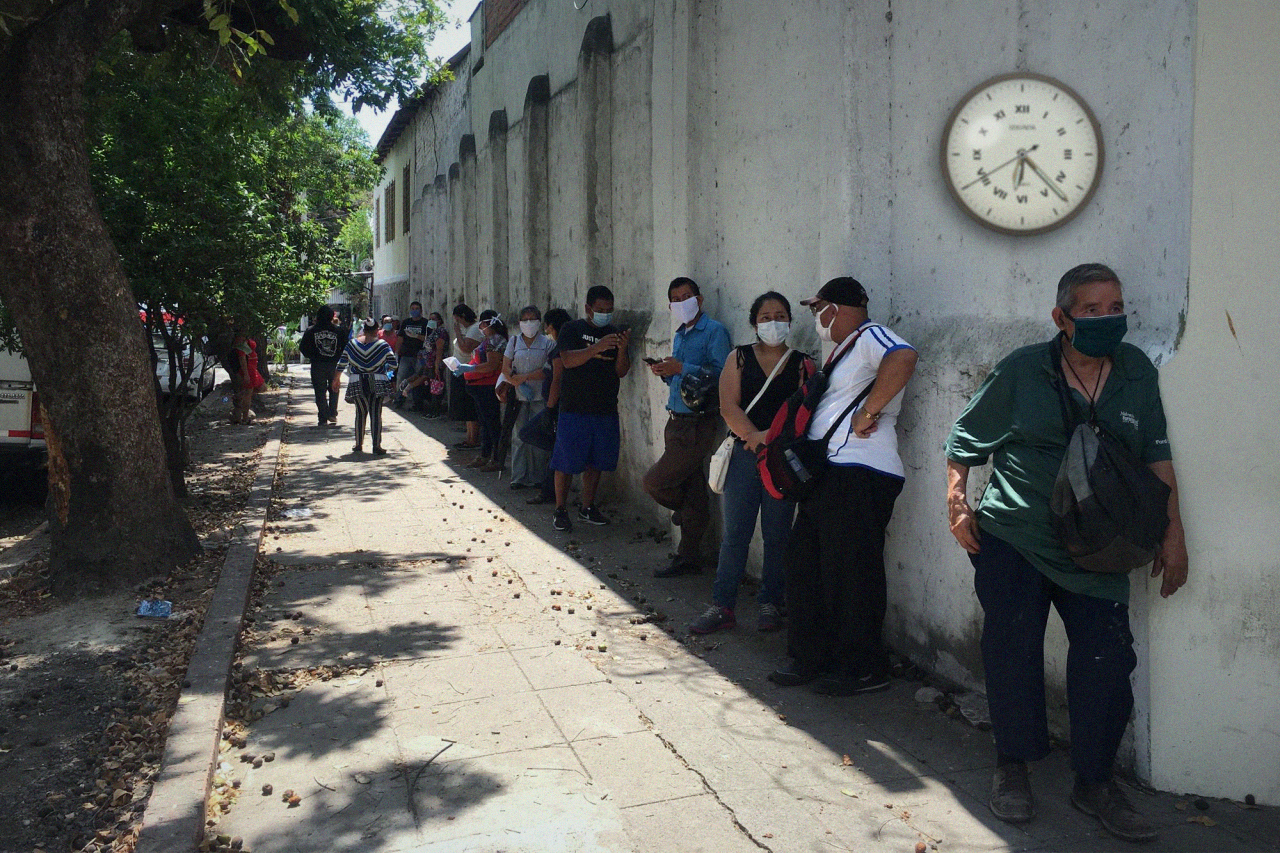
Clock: 6:22:40
